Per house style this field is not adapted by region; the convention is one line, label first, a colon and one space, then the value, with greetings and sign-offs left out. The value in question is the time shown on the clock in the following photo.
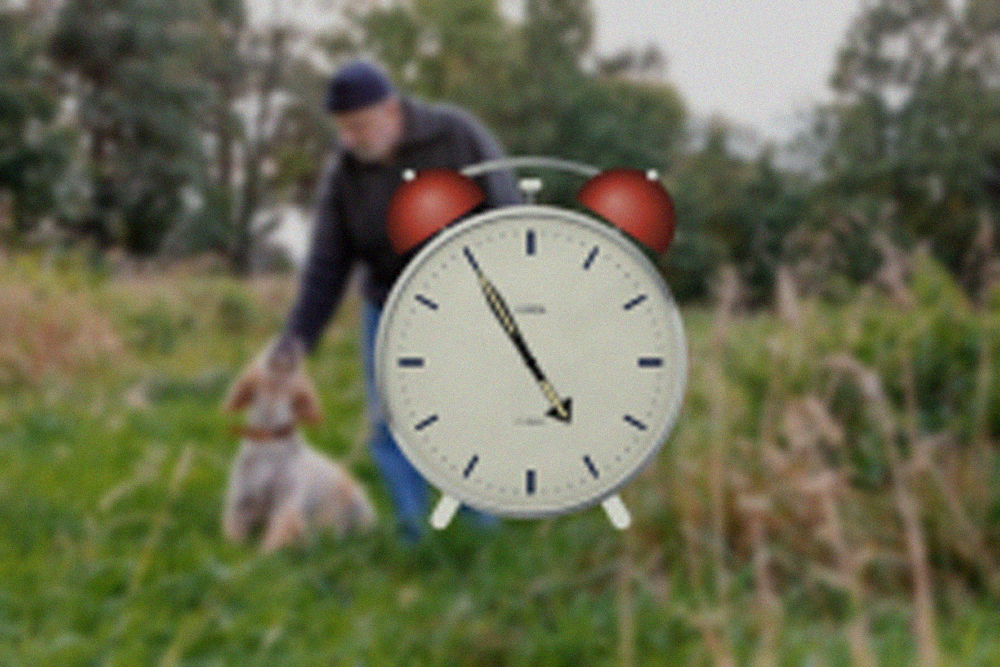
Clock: 4:55
